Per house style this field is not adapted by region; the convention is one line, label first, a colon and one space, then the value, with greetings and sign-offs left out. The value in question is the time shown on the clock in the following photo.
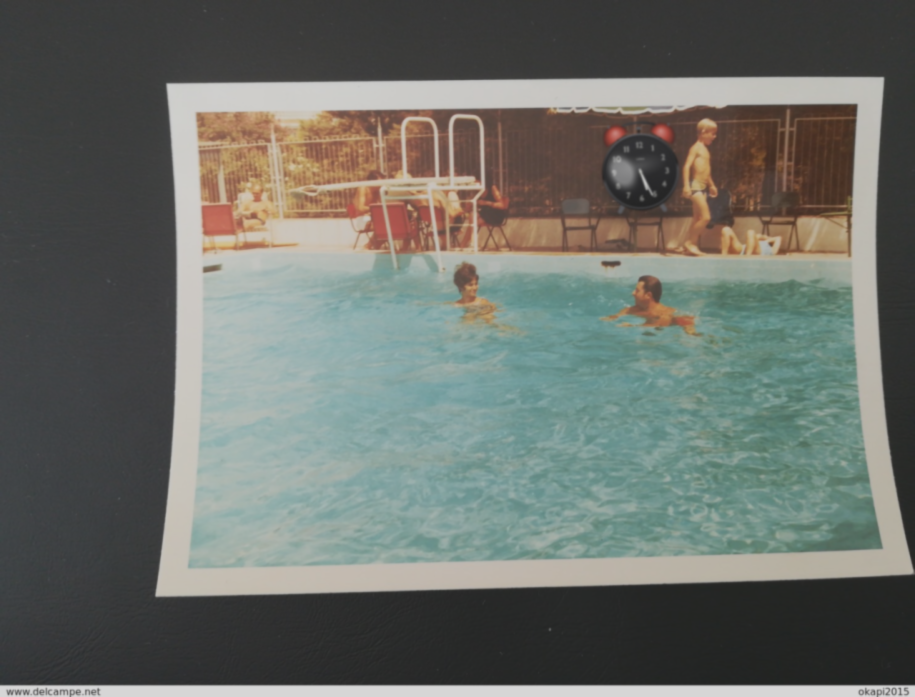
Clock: 5:26
